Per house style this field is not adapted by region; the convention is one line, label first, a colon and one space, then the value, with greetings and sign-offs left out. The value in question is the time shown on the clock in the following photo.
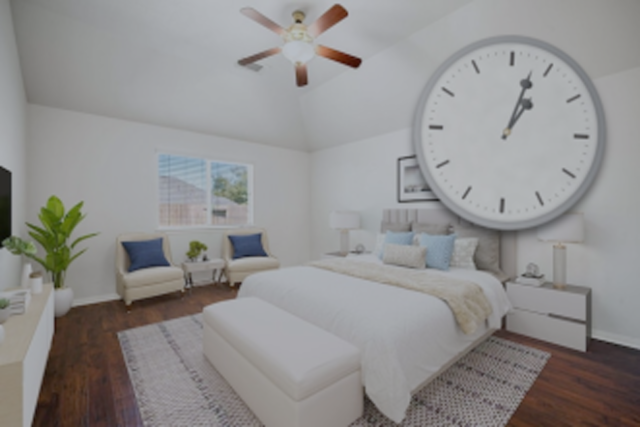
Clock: 1:03
